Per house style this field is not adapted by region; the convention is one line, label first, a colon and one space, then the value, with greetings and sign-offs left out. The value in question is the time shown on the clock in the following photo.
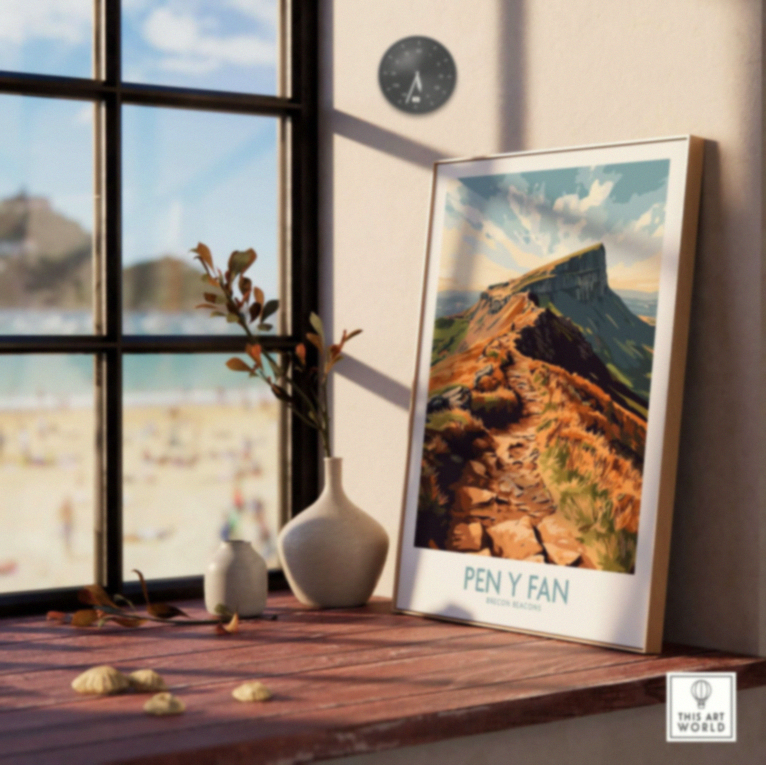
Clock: 5:33
